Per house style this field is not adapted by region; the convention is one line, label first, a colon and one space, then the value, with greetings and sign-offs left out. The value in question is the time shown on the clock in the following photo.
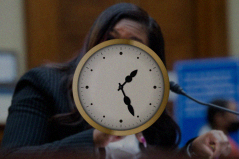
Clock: 1:26
